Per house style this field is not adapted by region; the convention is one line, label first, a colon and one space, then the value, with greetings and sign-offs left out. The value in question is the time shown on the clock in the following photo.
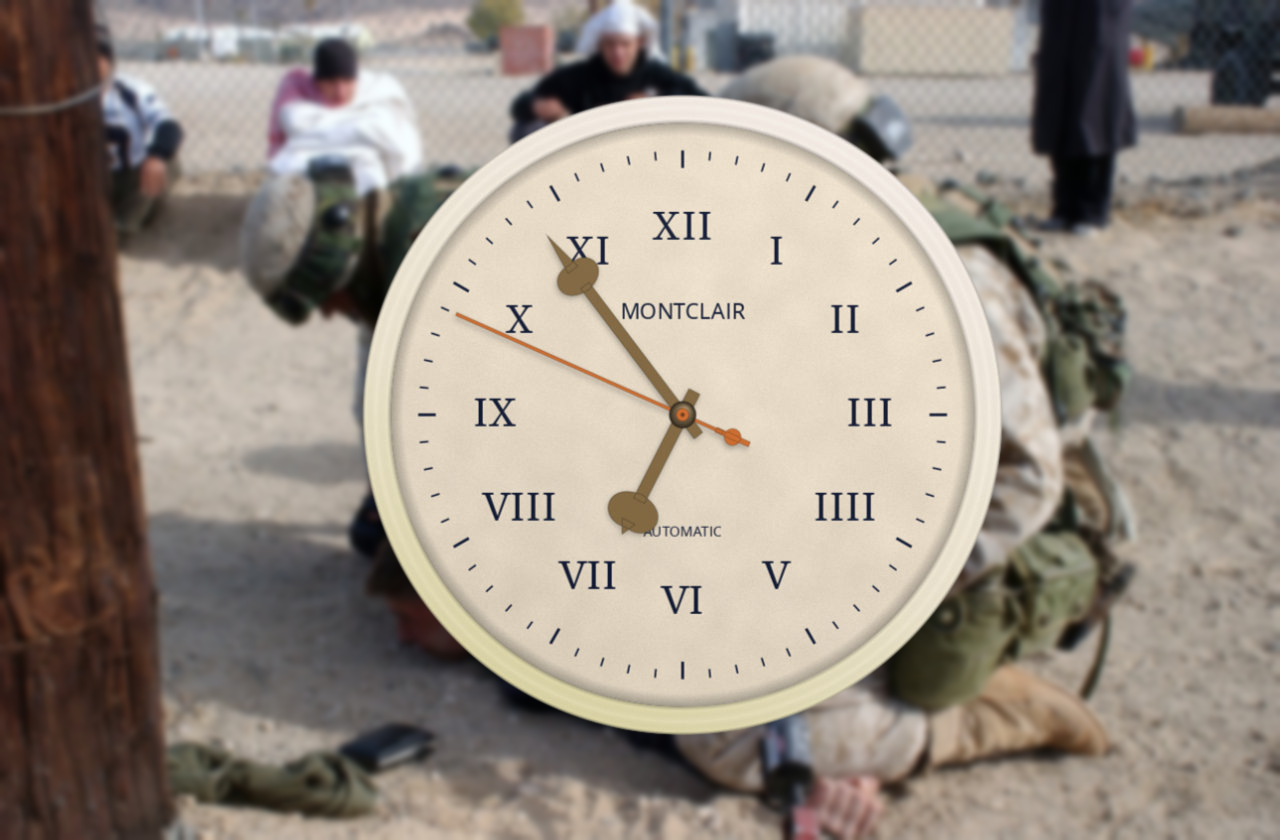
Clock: 6:53:49
